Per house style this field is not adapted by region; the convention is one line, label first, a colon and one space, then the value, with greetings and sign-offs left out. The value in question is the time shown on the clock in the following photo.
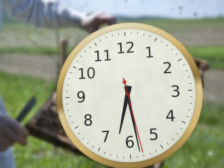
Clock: 6:28:28
